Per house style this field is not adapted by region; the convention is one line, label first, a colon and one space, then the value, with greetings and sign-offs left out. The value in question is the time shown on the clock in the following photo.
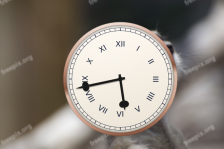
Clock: 5:43
